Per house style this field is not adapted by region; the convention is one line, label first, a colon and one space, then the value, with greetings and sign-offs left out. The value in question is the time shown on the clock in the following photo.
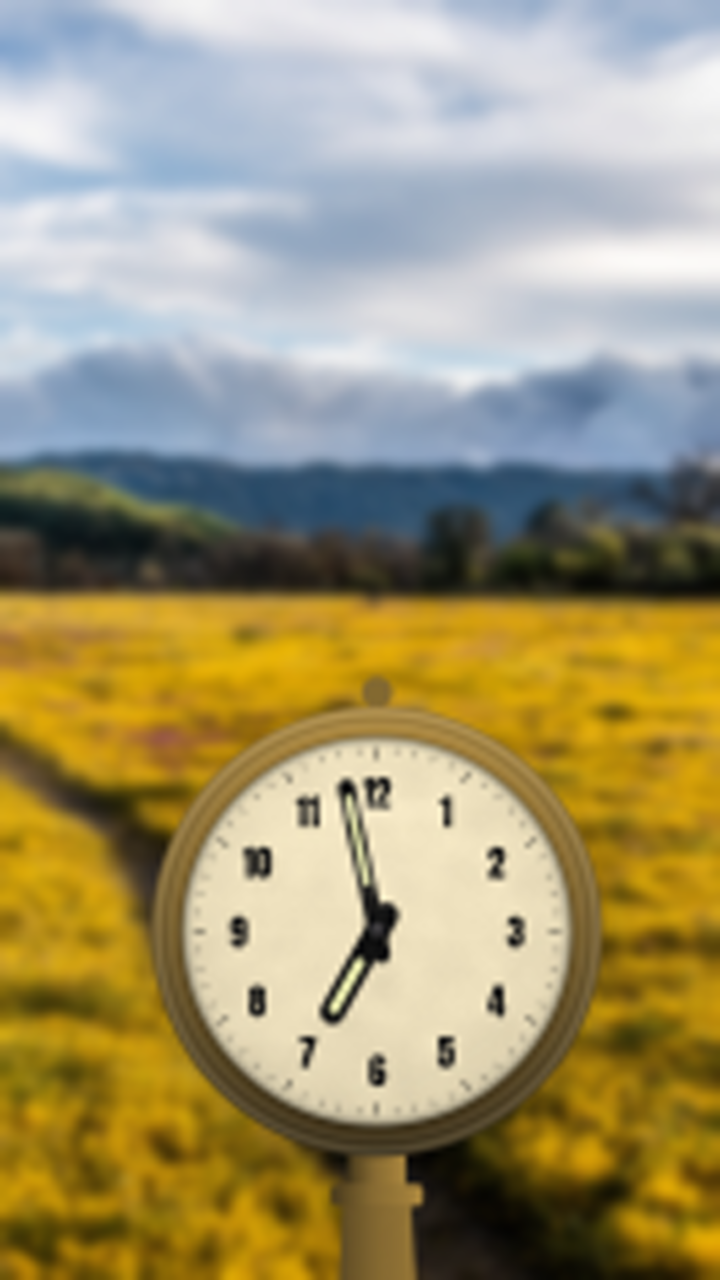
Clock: 6:58
